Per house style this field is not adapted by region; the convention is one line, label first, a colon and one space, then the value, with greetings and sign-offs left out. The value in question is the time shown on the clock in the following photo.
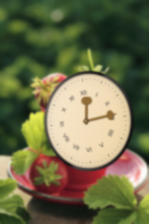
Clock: 12:14
